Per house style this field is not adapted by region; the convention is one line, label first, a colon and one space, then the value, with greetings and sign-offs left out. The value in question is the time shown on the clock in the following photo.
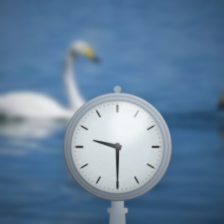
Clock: 9:30
